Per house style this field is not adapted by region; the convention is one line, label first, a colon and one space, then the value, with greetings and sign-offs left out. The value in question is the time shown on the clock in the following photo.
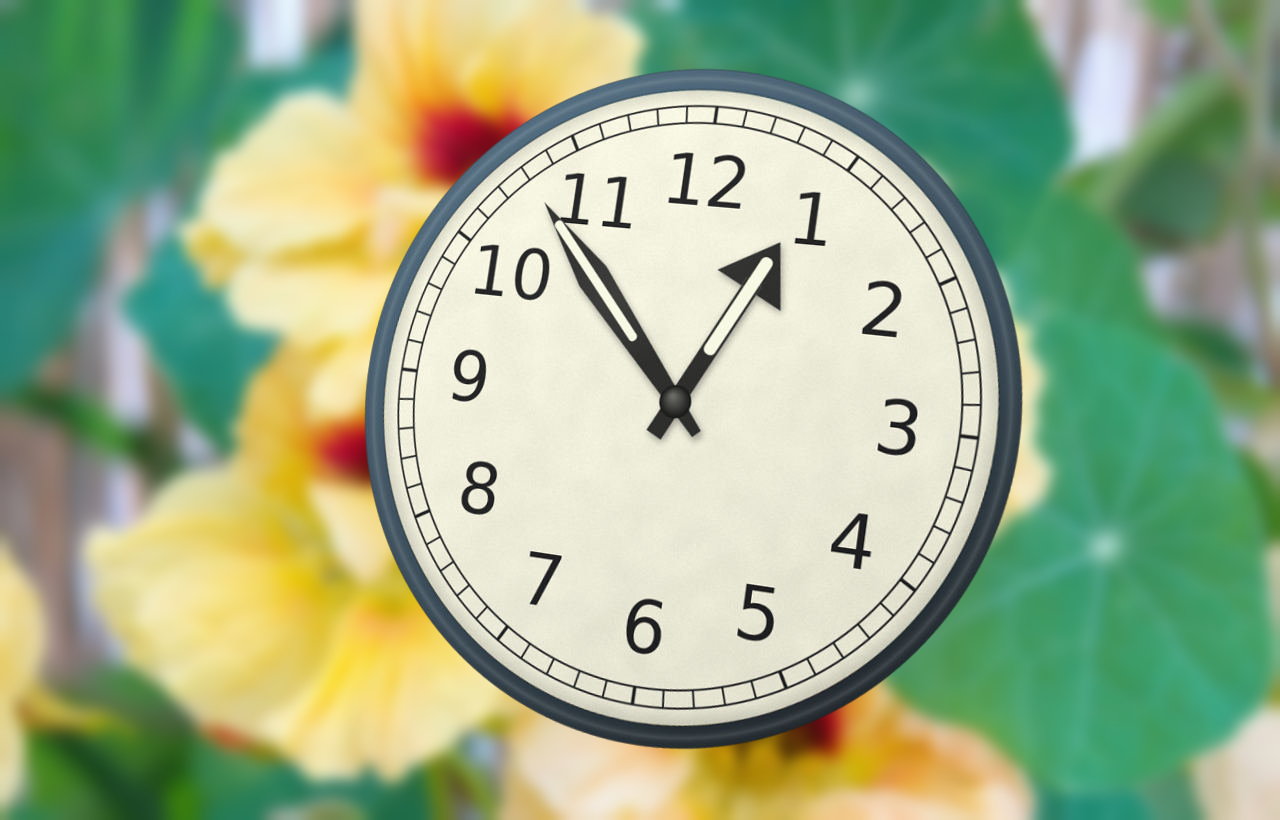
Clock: 12:53
